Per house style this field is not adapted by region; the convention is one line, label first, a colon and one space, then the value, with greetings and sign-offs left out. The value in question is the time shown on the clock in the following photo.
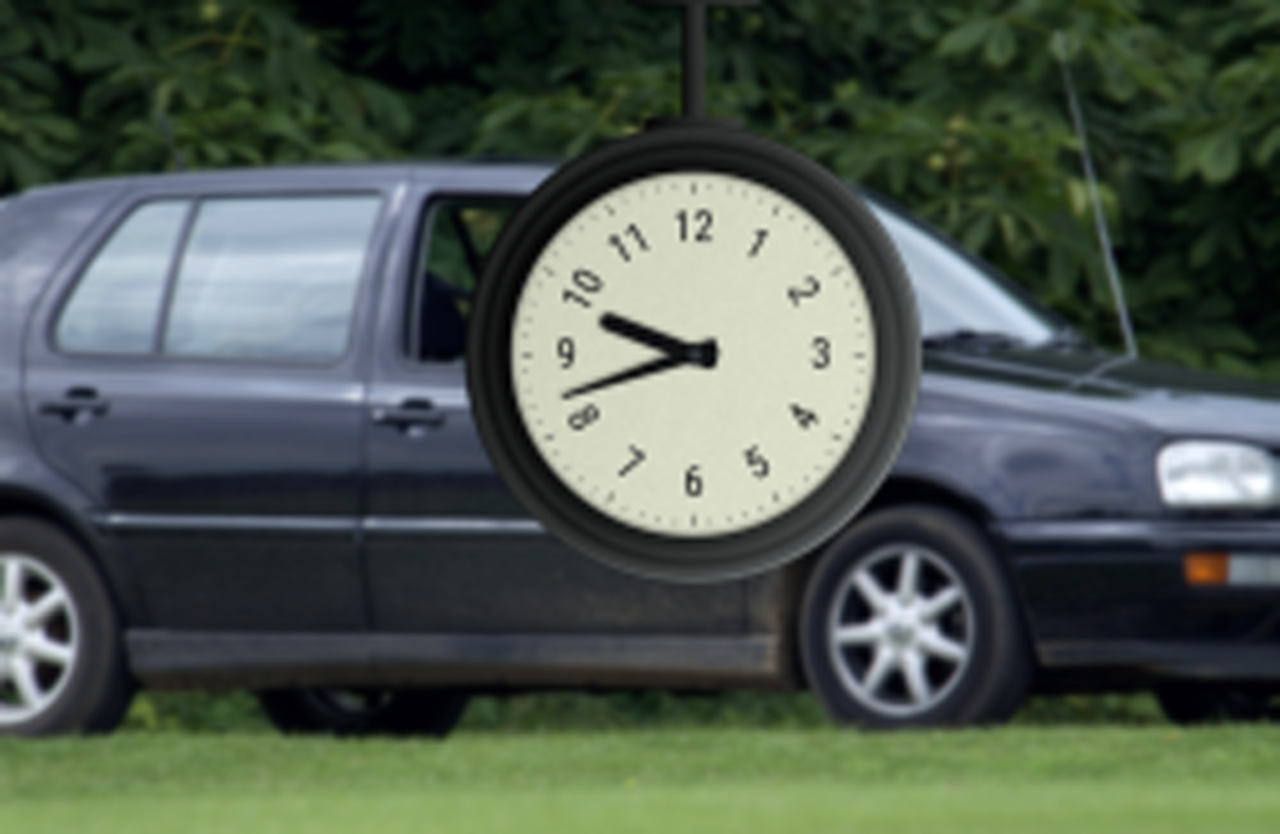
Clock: 9:42
